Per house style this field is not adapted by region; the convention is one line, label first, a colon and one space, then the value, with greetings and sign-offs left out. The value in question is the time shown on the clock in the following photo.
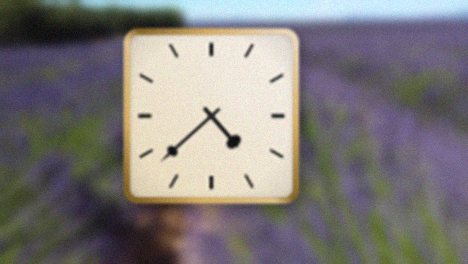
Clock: 4:38
